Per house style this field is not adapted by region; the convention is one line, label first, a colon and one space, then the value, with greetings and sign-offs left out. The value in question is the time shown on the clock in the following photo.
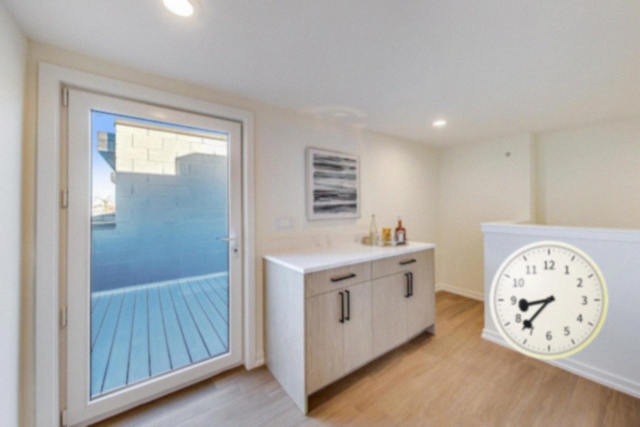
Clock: 8:37
